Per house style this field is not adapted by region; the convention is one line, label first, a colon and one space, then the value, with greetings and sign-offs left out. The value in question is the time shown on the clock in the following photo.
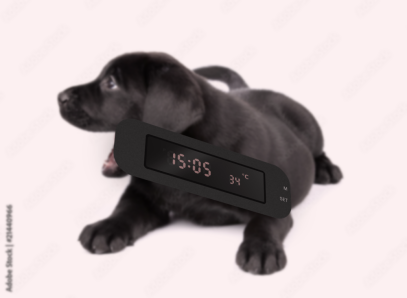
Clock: 15:05
